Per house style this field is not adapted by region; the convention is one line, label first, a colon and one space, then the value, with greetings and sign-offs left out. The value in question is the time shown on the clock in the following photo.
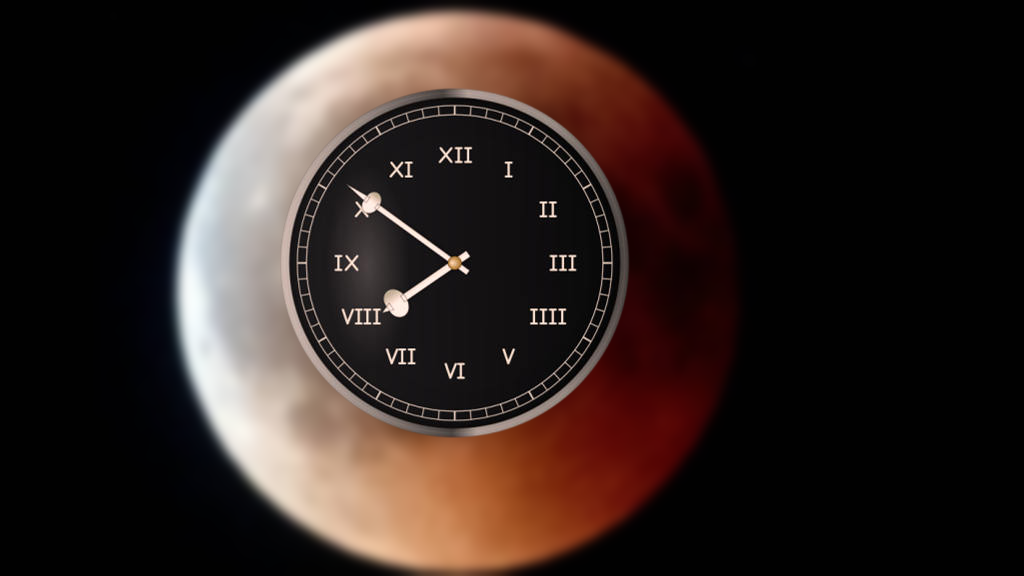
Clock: 7:51
